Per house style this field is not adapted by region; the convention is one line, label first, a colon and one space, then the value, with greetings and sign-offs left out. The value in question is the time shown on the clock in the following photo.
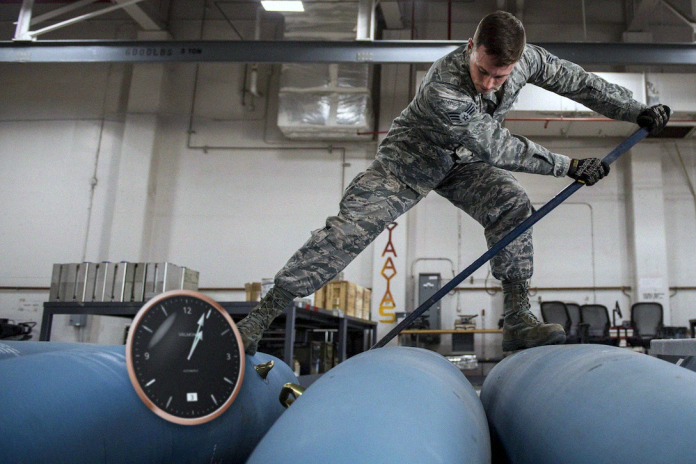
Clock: 1:04
